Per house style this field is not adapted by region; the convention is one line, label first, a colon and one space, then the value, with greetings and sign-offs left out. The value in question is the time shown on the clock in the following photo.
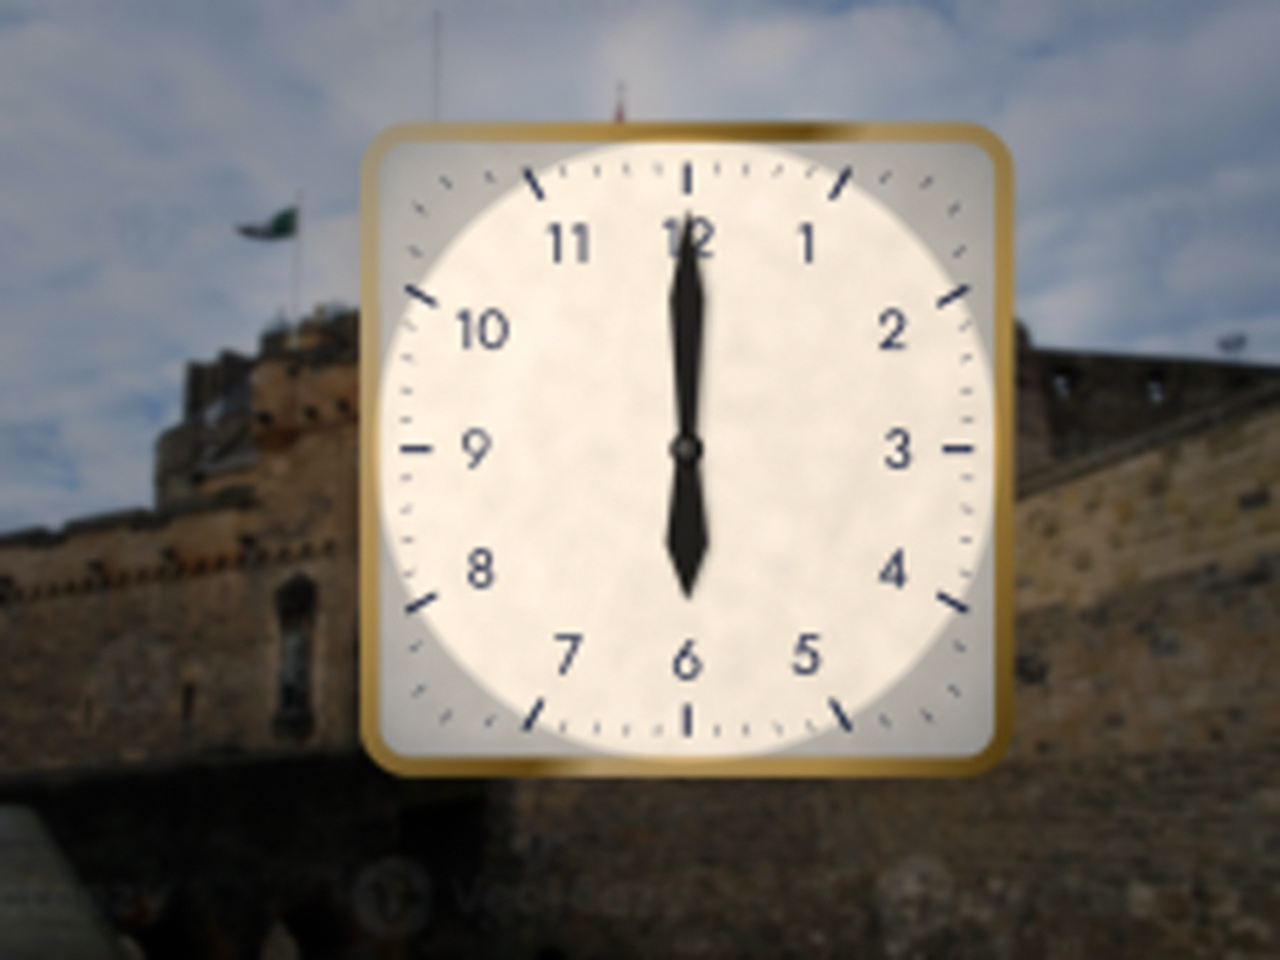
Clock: 6:00
